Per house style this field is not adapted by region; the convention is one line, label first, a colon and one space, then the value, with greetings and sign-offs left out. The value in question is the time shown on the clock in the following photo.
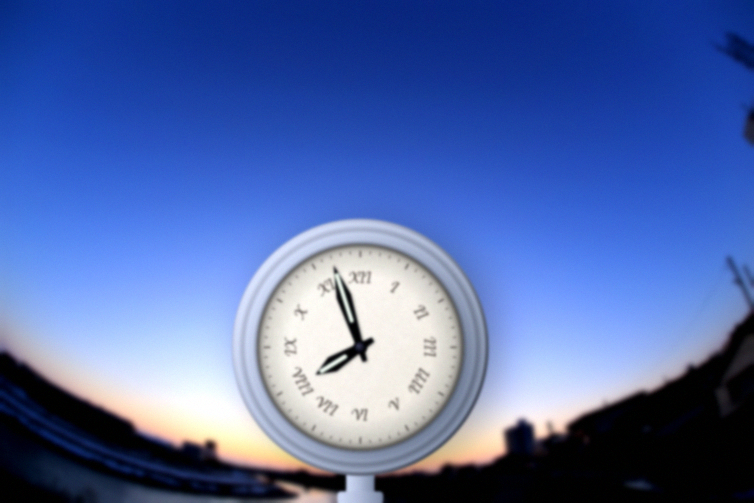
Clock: 7:57
